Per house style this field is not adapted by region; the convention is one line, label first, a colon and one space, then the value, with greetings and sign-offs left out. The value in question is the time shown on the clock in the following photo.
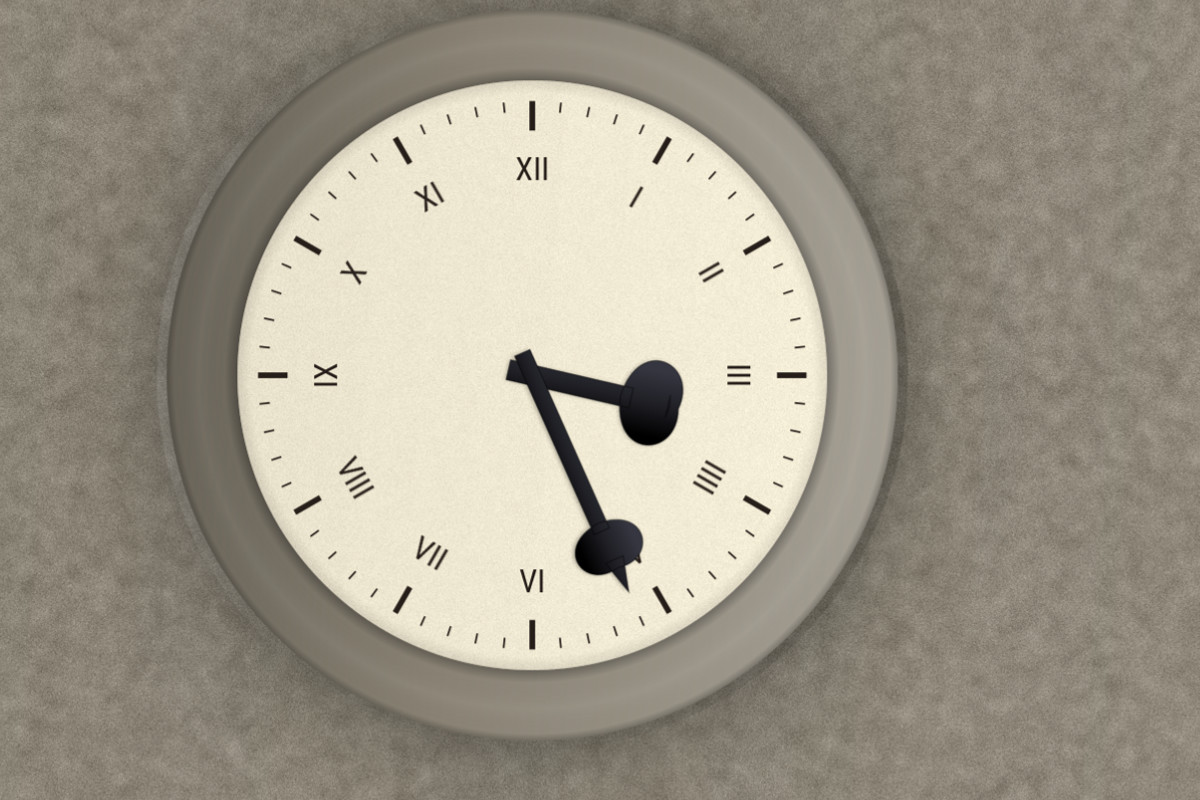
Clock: 3:26
